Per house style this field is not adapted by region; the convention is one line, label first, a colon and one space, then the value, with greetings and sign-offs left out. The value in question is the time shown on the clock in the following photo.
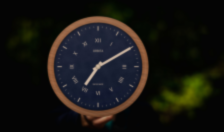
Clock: 7:10
